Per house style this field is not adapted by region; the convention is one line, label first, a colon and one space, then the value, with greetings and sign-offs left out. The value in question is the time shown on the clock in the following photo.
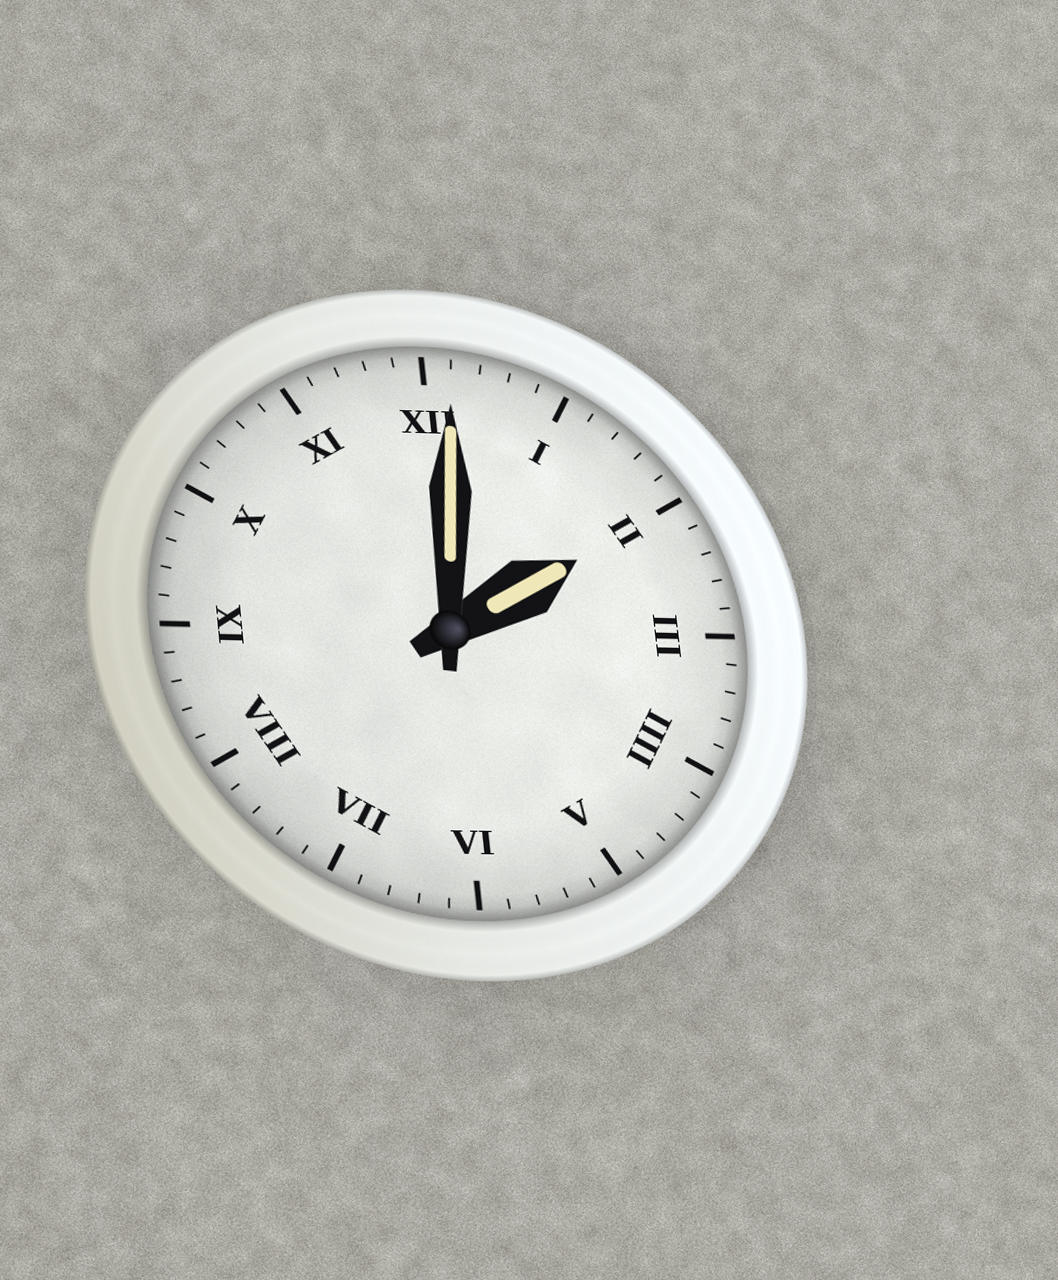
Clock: 2:01
